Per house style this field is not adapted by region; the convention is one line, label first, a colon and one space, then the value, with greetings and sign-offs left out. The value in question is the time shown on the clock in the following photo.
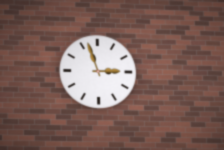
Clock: 2:57
